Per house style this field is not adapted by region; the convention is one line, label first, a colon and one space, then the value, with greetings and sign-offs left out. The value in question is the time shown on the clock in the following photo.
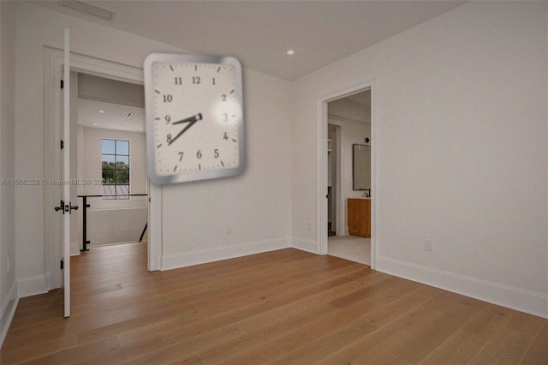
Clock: 8:39
